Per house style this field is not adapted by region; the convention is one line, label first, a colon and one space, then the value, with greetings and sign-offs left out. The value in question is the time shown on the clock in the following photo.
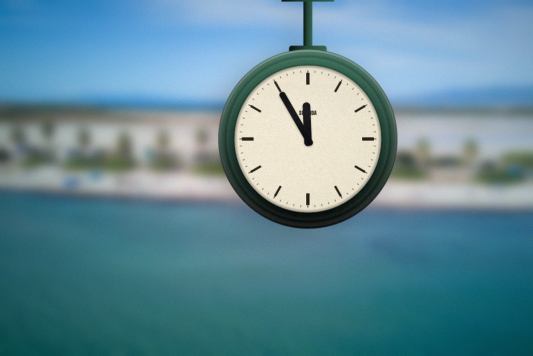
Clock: 11:55
